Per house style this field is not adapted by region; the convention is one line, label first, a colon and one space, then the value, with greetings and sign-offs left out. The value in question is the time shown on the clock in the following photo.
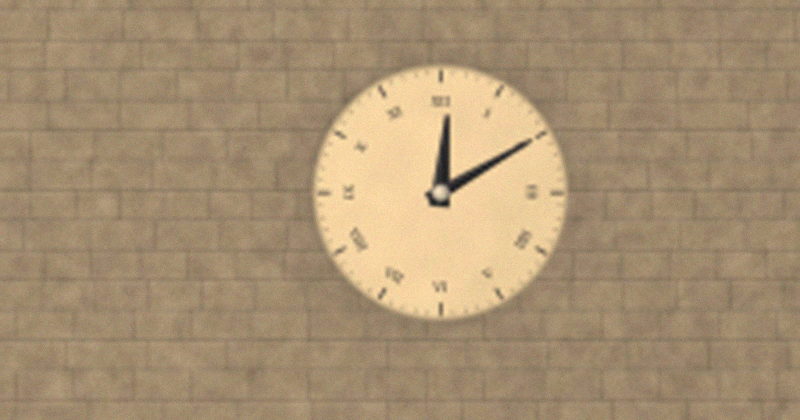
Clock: 12:10
